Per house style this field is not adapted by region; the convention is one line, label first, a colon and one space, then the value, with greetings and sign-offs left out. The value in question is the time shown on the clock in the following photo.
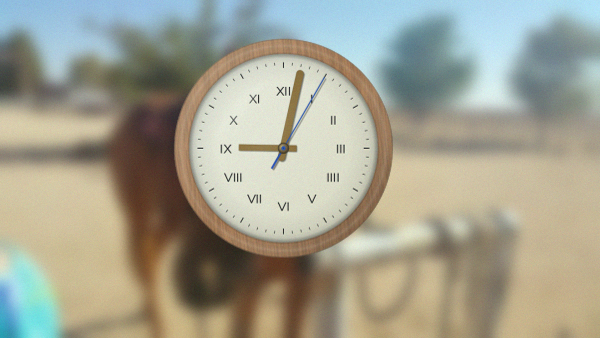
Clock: 9:02:05
